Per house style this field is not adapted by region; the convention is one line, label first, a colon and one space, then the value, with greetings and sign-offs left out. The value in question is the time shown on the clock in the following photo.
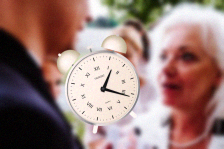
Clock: 1:21
